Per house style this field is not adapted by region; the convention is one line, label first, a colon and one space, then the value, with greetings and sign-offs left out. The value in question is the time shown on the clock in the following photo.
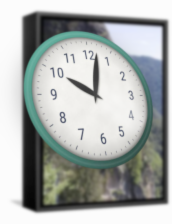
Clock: 10:02
